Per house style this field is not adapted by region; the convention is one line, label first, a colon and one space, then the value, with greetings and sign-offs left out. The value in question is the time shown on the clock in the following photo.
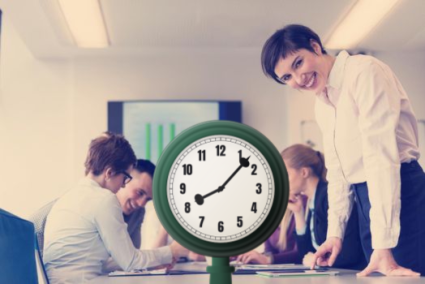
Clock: 8:07
